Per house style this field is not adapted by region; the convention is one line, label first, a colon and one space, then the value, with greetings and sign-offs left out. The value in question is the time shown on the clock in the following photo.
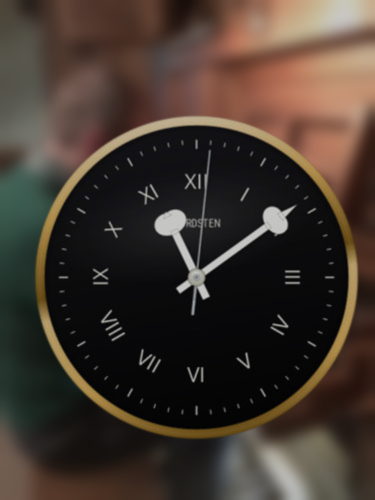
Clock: 11:09:01
